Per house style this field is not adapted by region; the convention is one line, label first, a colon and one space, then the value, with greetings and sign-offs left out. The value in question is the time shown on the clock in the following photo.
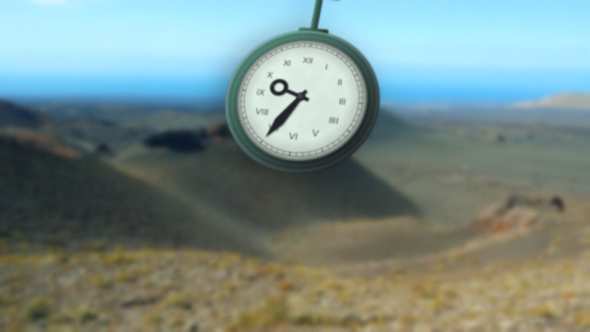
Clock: 9:35
